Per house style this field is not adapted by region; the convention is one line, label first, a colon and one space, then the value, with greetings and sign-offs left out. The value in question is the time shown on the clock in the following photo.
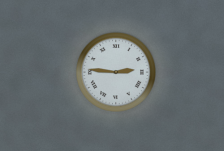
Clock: 2:46
